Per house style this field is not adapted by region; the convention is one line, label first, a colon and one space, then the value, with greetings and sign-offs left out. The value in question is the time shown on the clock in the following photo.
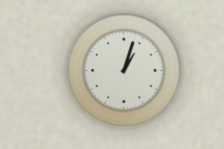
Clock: 1:03
